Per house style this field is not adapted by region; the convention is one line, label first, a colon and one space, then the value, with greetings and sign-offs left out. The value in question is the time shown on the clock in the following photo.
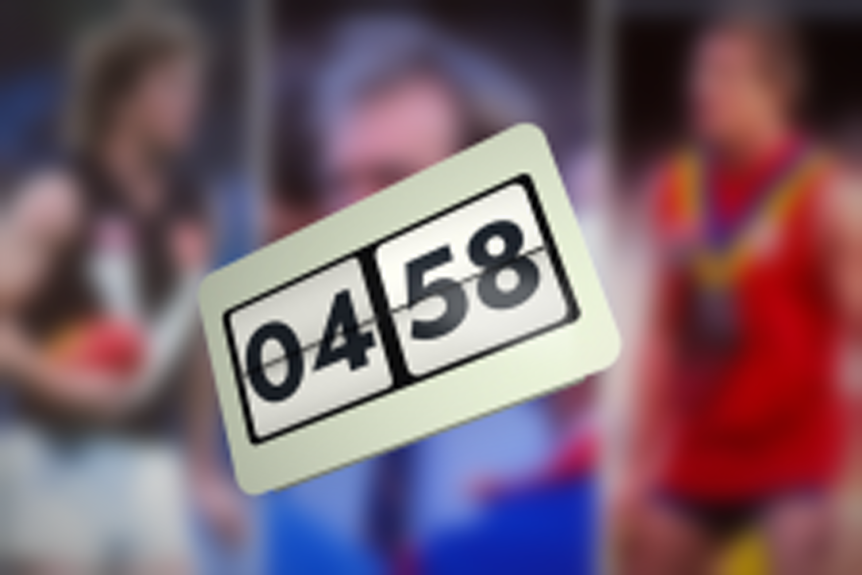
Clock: 4:58
